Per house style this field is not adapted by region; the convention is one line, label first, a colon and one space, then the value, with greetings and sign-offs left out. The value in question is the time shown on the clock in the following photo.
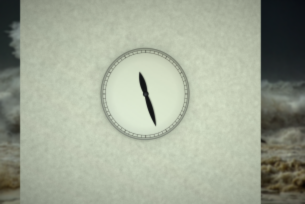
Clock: 11:27
